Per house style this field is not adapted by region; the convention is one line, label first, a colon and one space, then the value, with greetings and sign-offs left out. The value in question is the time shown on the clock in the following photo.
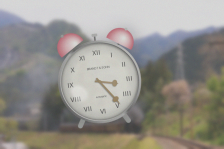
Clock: 3:24
